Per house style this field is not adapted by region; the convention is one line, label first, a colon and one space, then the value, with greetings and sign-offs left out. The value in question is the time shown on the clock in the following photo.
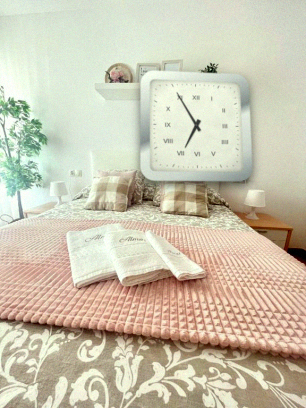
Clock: 6:55
